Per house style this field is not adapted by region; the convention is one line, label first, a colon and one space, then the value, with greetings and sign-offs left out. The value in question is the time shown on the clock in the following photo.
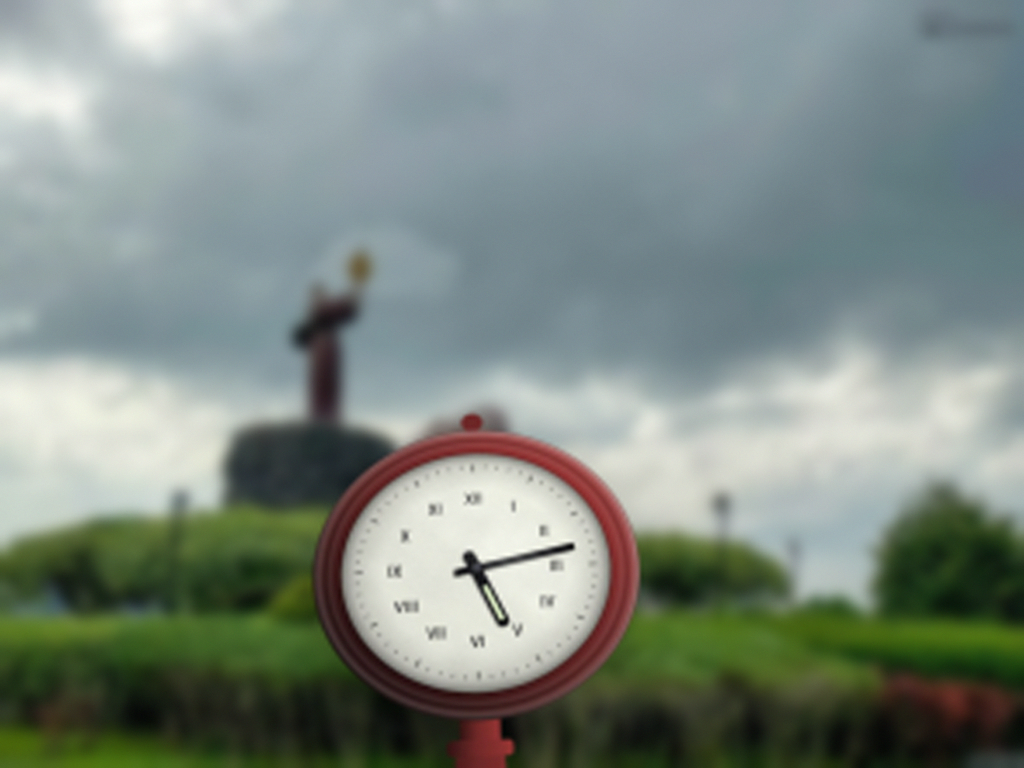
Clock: 5:13
